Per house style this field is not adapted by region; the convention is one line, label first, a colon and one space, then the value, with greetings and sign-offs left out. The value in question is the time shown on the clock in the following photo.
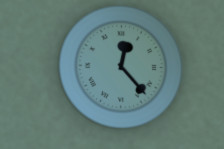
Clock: 12:23
